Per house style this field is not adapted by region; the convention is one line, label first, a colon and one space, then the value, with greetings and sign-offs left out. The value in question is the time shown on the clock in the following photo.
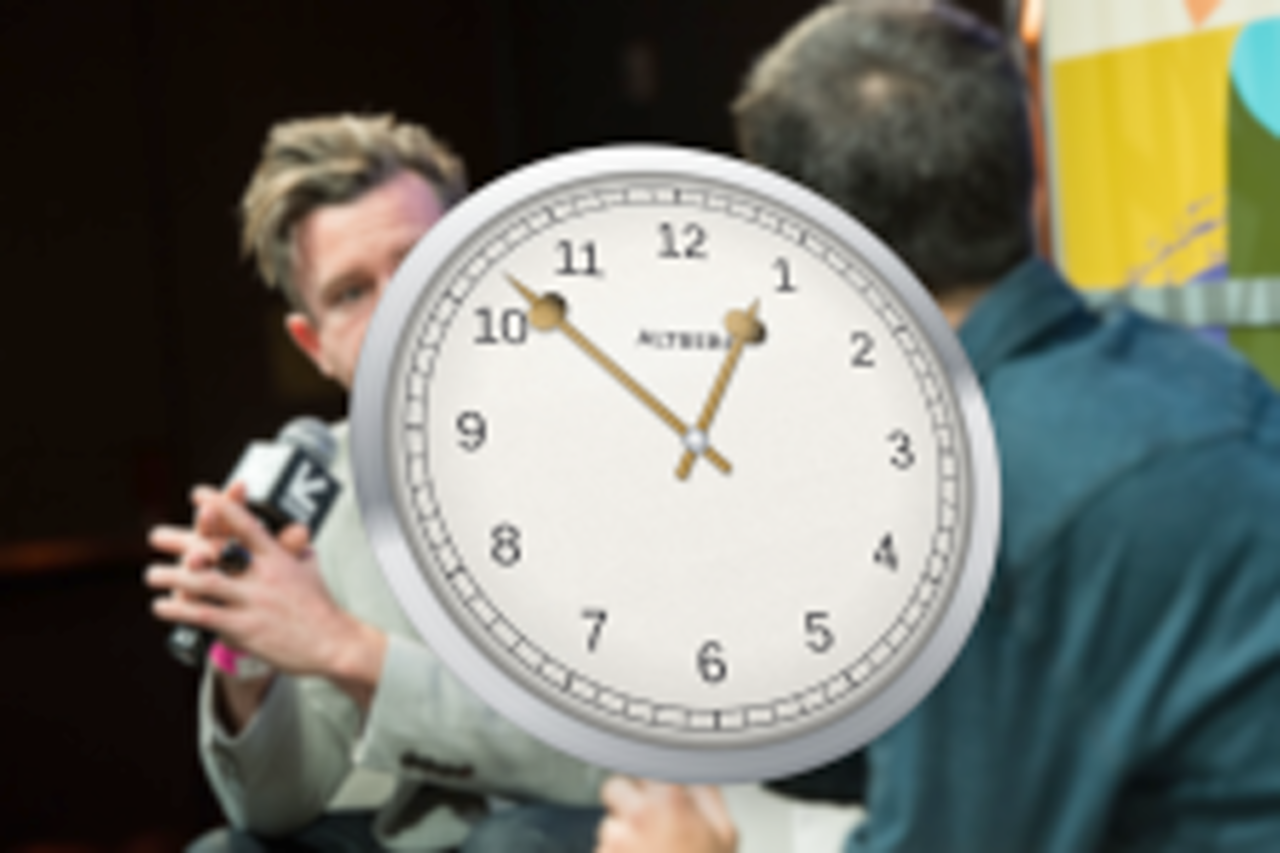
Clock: 12:52
